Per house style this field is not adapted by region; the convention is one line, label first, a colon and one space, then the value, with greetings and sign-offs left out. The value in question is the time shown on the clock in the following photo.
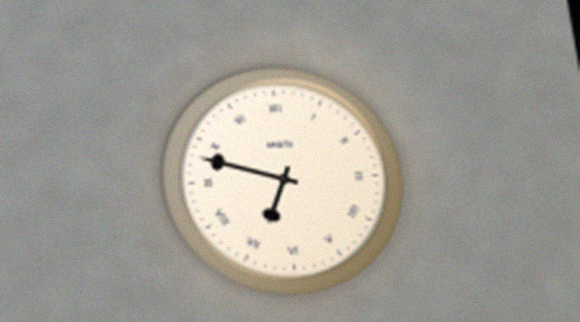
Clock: 6:48
